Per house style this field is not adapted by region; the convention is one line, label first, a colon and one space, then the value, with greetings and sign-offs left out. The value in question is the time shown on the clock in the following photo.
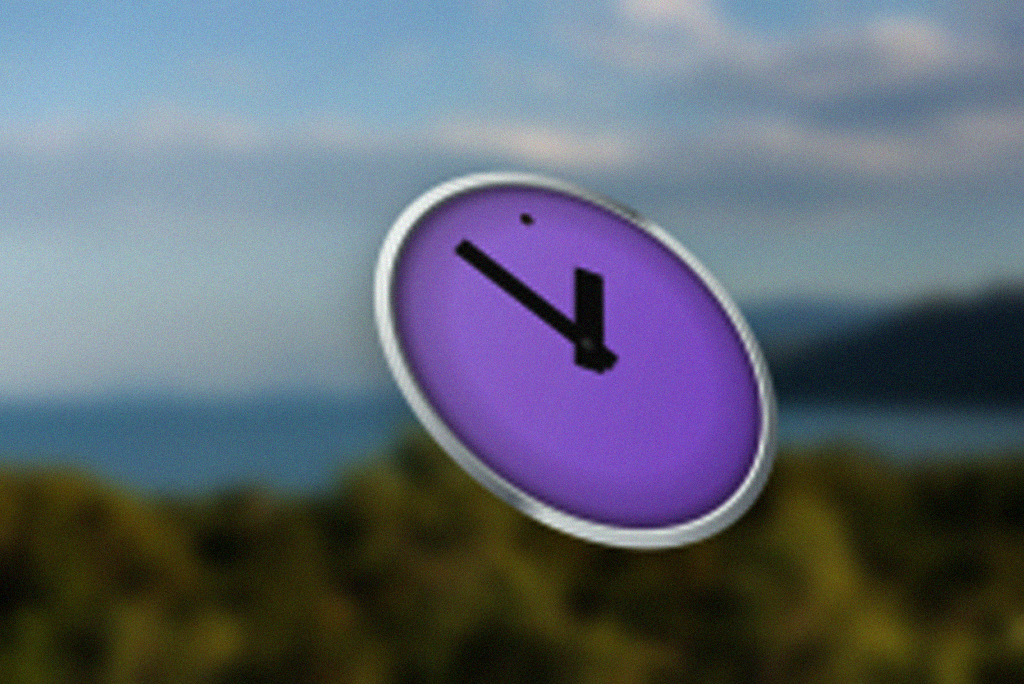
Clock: 12:54
